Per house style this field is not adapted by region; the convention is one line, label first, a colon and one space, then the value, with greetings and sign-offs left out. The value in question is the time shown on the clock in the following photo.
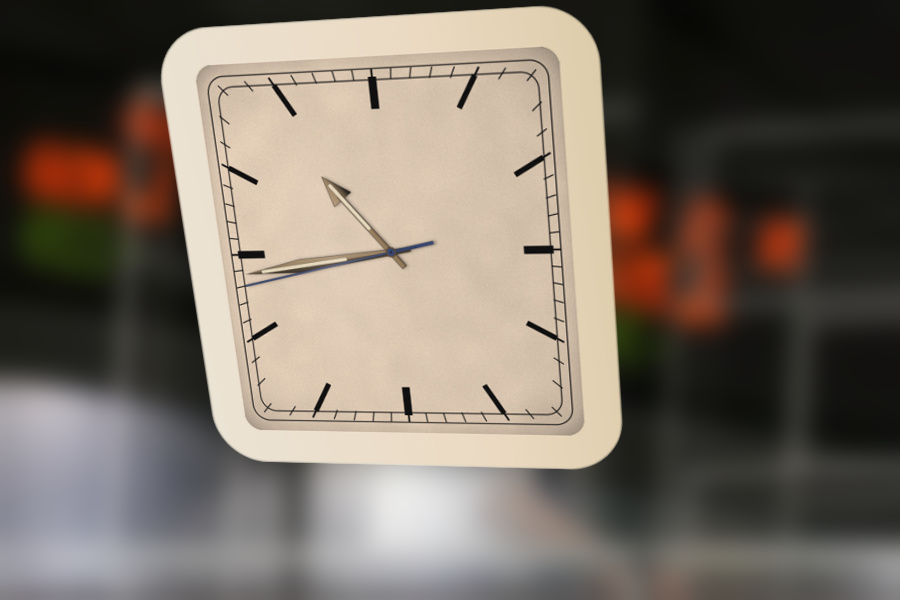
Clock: 10:43:43
